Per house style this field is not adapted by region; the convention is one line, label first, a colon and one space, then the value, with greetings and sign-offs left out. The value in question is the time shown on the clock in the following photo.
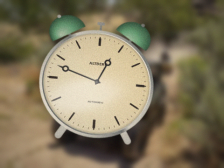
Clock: 12:48
